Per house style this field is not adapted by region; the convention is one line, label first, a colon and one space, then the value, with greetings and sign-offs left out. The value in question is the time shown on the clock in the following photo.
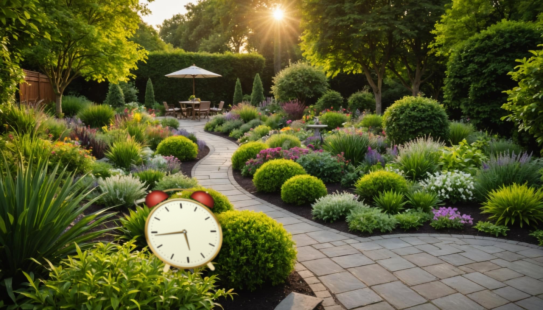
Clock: 5:44
